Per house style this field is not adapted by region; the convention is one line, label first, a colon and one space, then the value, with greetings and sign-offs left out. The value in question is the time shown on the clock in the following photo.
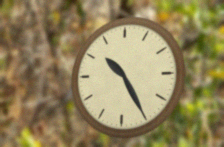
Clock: 10:25
